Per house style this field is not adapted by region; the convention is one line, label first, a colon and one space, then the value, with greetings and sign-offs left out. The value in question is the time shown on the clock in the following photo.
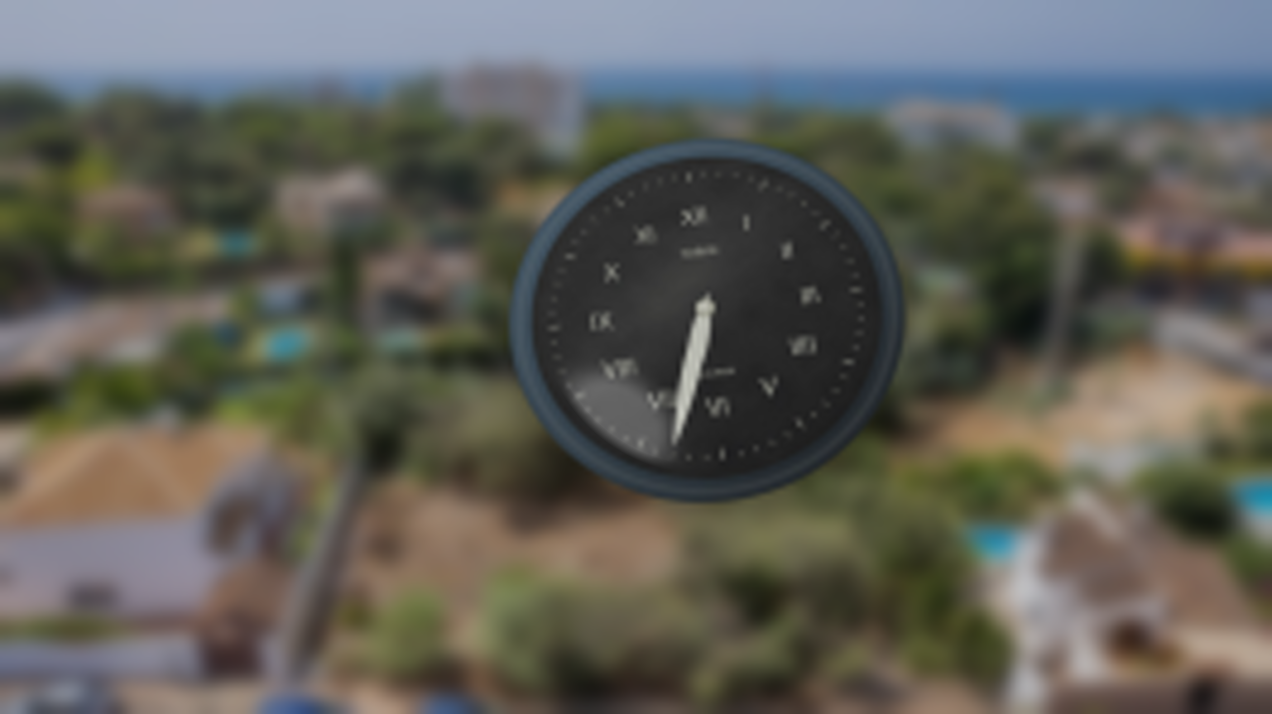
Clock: 6:33
